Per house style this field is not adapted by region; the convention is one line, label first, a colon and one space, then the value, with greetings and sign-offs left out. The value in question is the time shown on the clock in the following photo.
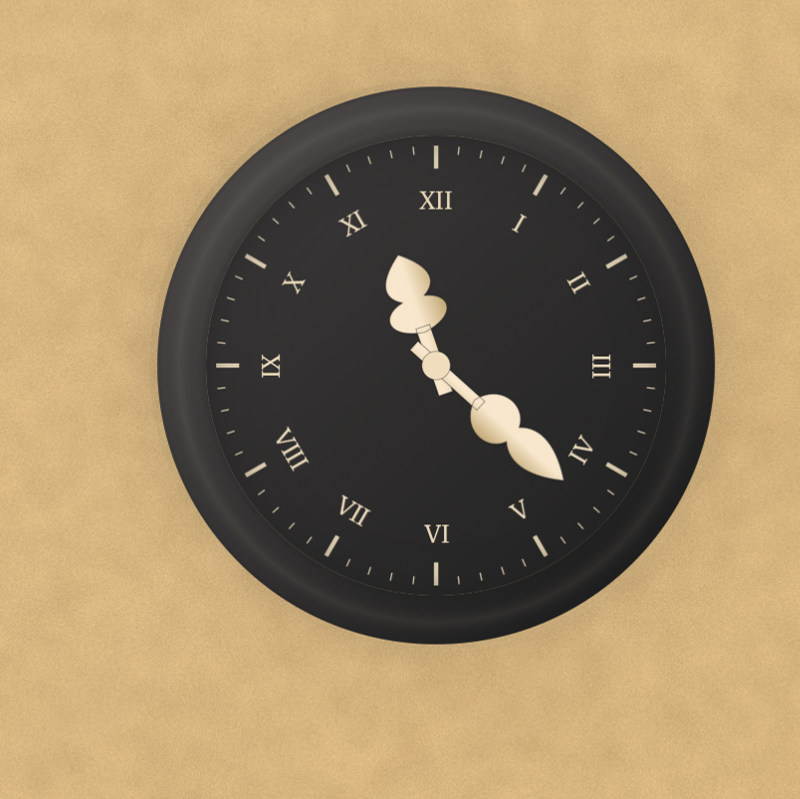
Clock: 11:22
